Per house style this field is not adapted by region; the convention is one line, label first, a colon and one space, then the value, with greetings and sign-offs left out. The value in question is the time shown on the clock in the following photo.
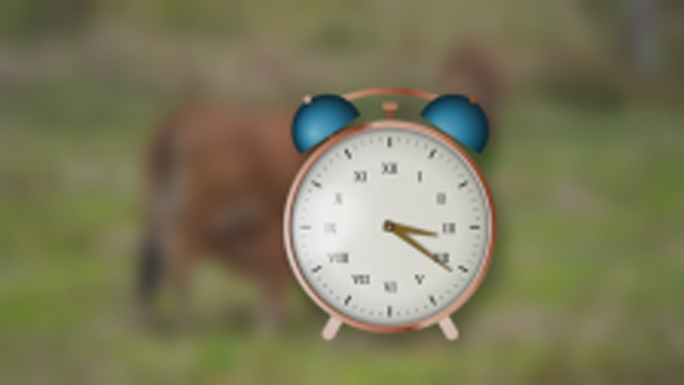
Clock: 3:21
